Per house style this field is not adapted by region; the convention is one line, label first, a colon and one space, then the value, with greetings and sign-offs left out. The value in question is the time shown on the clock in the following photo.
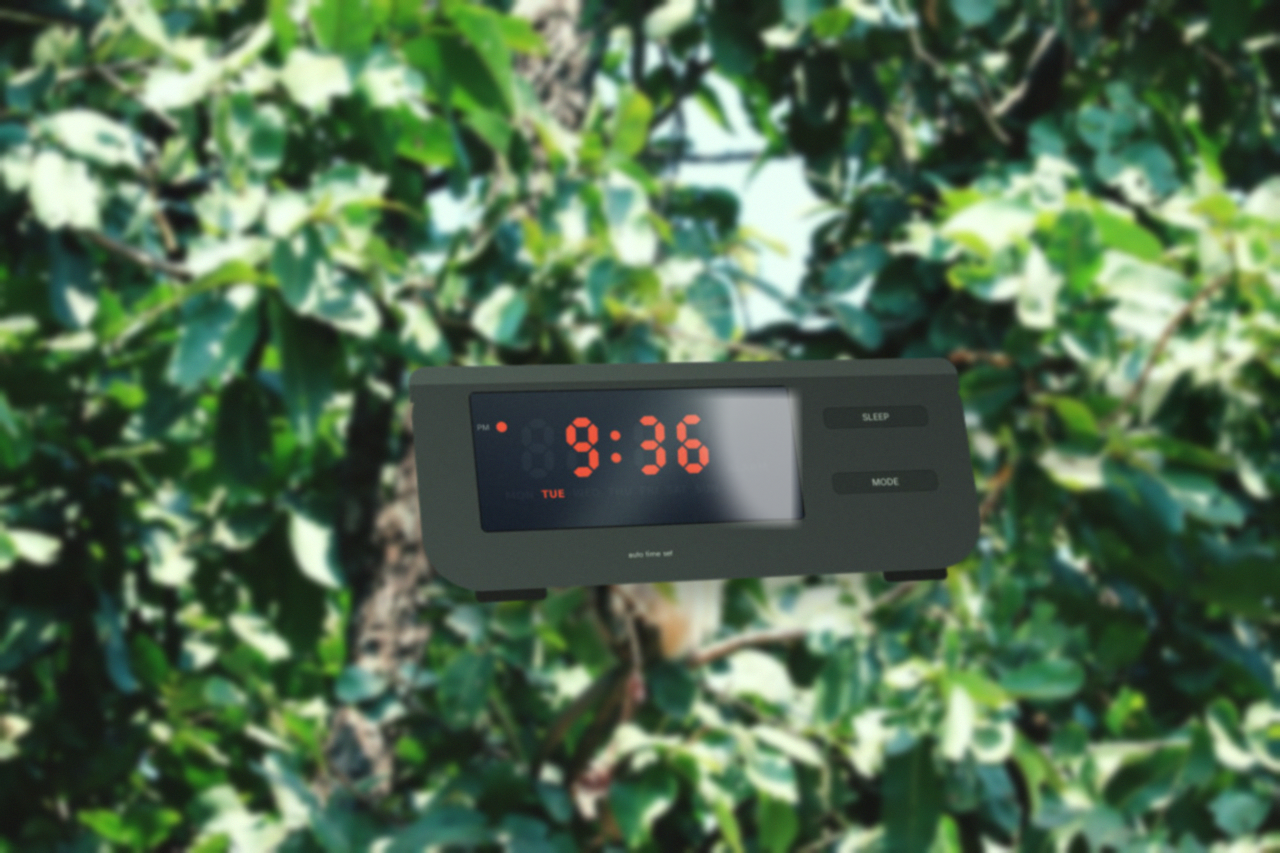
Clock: 9:36
